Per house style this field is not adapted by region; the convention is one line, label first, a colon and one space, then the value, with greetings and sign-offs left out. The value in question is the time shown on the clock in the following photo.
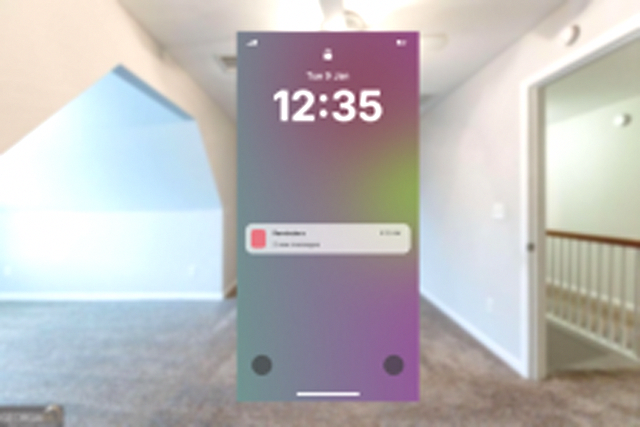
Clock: 12:35
